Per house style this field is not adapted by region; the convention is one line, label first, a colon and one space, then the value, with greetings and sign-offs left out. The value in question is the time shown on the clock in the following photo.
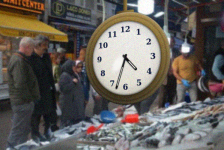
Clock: 4:33
